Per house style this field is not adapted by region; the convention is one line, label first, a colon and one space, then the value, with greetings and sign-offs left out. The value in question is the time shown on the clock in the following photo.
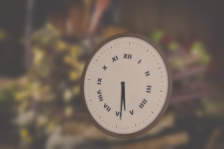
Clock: 5:29
